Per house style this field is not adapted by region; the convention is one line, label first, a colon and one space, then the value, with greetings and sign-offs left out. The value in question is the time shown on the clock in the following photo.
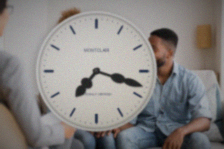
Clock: 7:18
